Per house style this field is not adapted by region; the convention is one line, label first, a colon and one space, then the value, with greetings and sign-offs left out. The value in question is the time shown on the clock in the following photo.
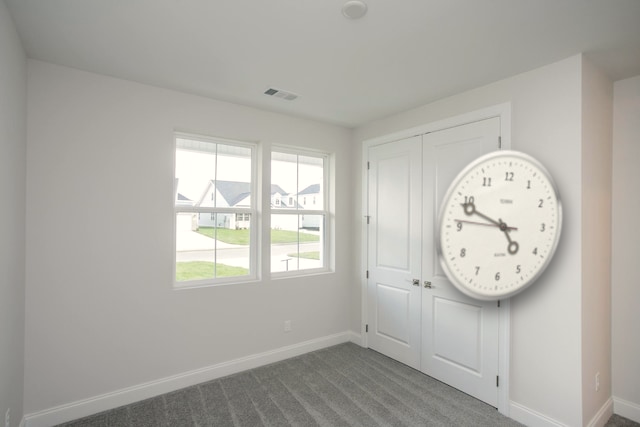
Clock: 4:48:46
